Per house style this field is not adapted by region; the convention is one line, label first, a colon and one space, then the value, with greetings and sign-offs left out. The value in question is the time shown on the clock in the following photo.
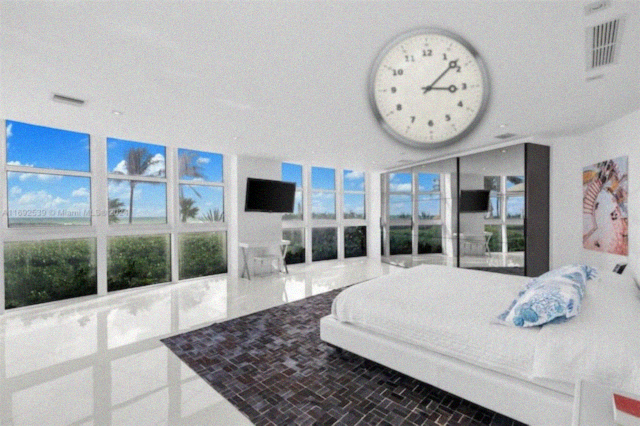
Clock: 3:08
